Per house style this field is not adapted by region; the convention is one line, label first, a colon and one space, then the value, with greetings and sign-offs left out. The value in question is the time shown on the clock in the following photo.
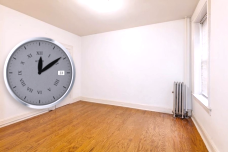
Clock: 12:09
